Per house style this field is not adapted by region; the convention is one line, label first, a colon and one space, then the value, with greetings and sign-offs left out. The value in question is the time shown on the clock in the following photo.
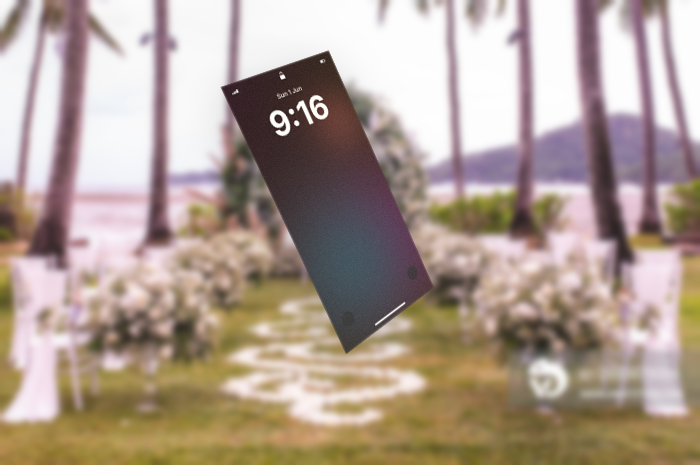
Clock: 9:16
